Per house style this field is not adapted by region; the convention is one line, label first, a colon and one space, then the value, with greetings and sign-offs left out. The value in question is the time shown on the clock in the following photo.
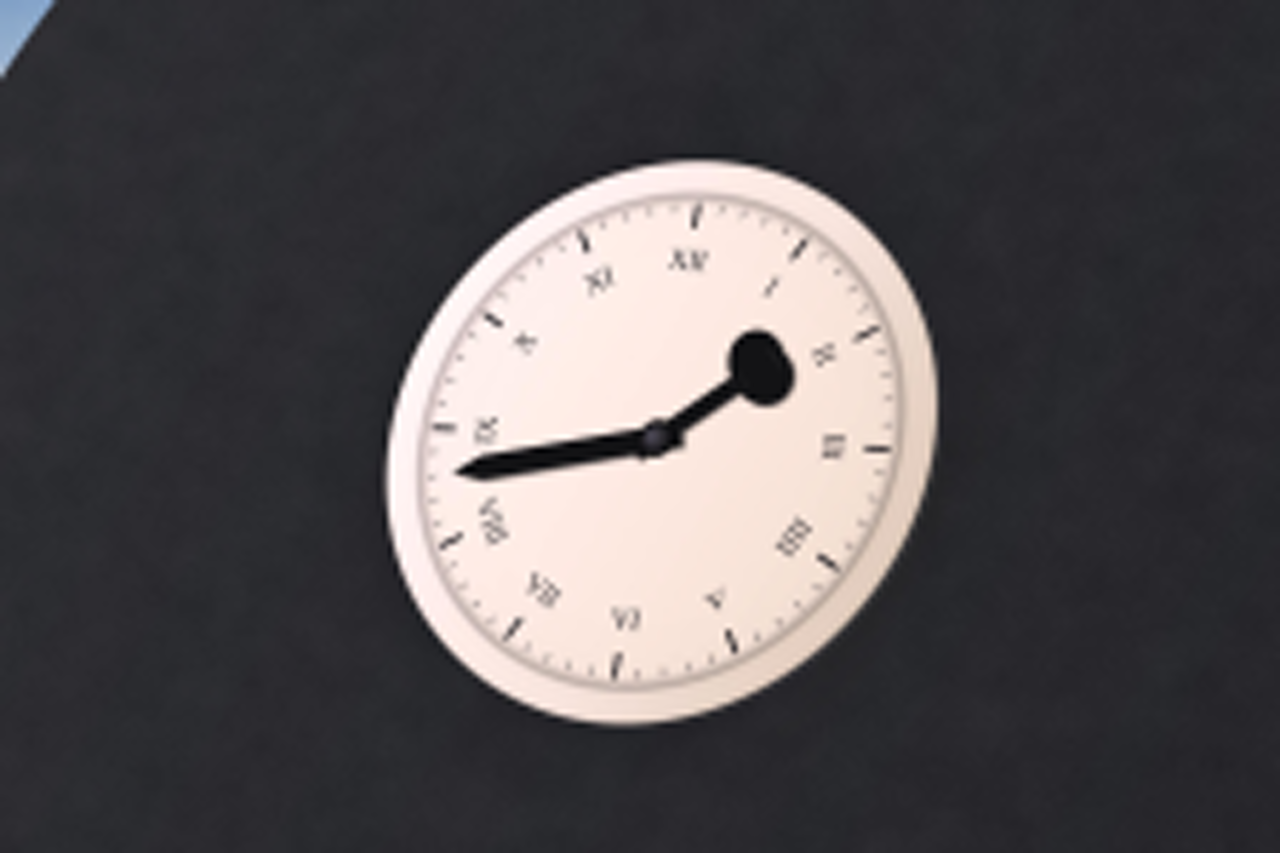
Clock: 1:43
